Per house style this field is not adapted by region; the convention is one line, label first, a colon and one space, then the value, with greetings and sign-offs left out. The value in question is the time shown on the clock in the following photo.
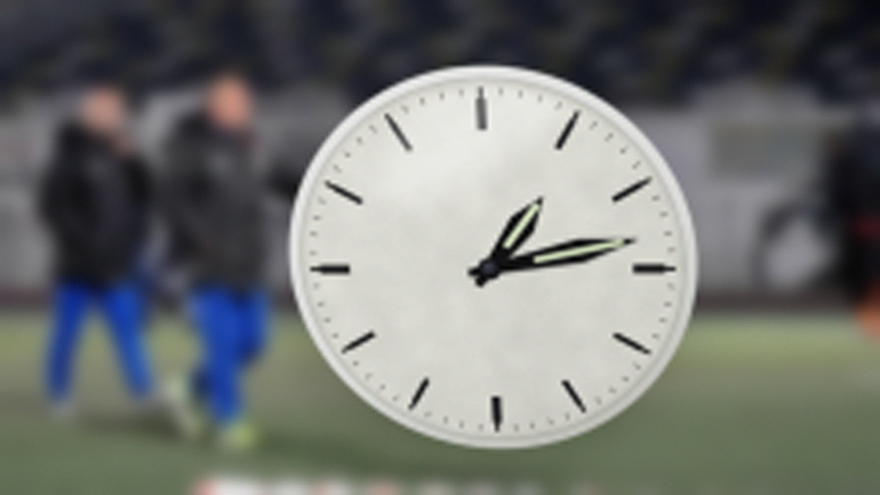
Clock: 1:13
